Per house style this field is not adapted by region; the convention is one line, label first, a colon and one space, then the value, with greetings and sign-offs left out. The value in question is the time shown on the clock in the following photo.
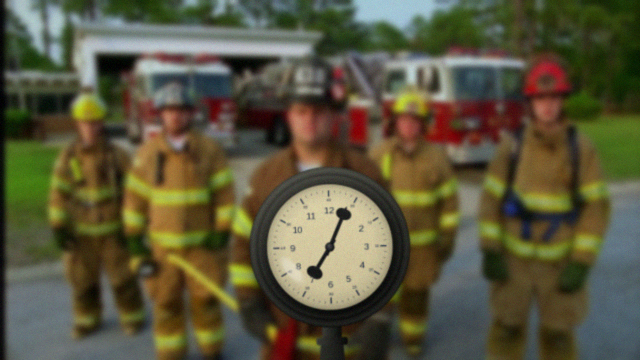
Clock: 7:04
